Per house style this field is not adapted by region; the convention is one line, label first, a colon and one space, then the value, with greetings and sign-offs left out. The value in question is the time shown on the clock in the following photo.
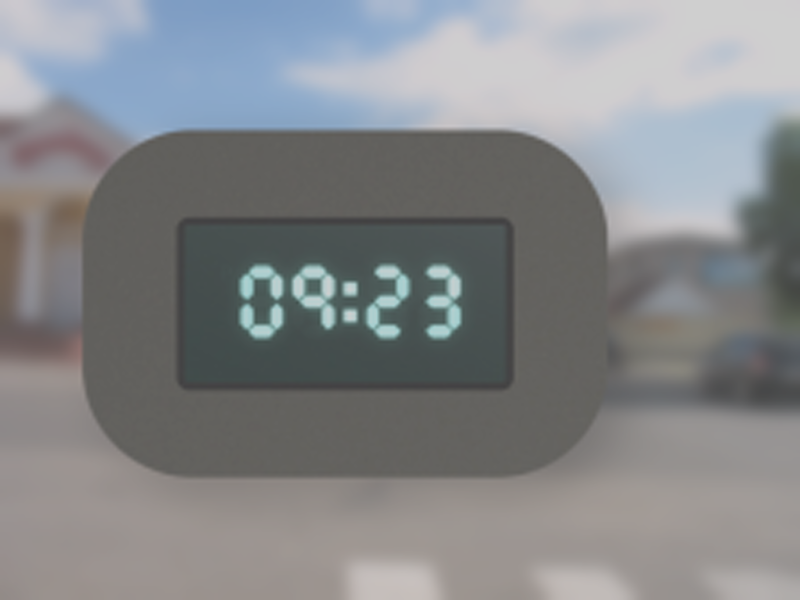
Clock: 9:23
